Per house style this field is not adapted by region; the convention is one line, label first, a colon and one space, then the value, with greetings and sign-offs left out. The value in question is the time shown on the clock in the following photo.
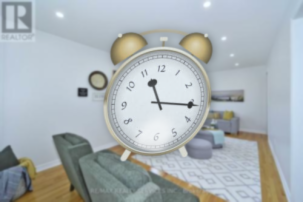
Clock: 11:16
